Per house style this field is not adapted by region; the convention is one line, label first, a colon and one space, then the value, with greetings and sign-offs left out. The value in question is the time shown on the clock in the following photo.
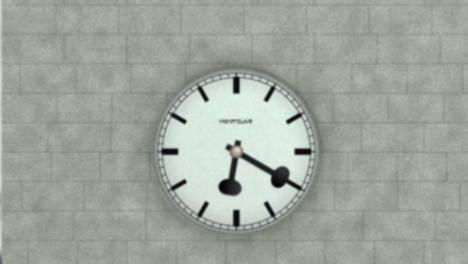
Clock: 6:20
